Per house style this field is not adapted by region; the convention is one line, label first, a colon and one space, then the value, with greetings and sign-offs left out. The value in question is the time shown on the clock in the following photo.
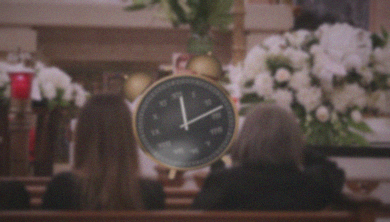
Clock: 12:13
